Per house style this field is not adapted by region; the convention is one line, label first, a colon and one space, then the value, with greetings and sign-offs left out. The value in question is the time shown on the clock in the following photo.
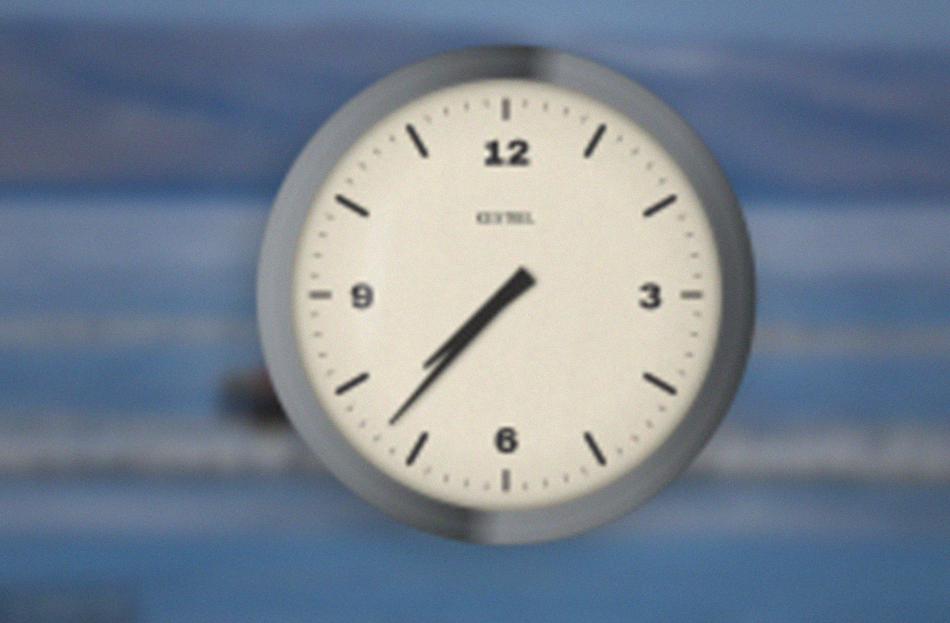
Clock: 7:37
